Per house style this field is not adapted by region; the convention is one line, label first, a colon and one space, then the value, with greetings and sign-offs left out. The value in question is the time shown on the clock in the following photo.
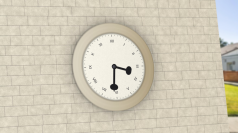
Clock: 3:31
